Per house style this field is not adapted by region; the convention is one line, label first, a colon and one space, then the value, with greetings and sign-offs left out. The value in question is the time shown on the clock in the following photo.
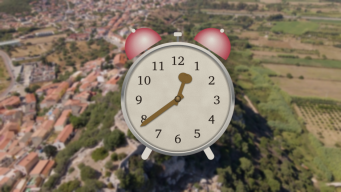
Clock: 12:39
